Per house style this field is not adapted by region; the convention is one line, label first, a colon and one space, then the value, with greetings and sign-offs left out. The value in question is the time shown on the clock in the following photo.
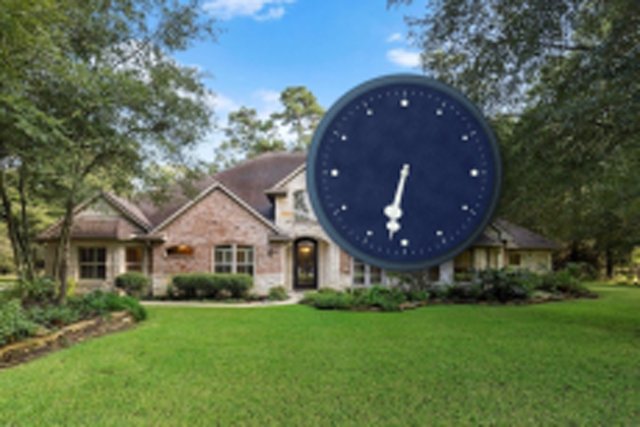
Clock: 6:32
